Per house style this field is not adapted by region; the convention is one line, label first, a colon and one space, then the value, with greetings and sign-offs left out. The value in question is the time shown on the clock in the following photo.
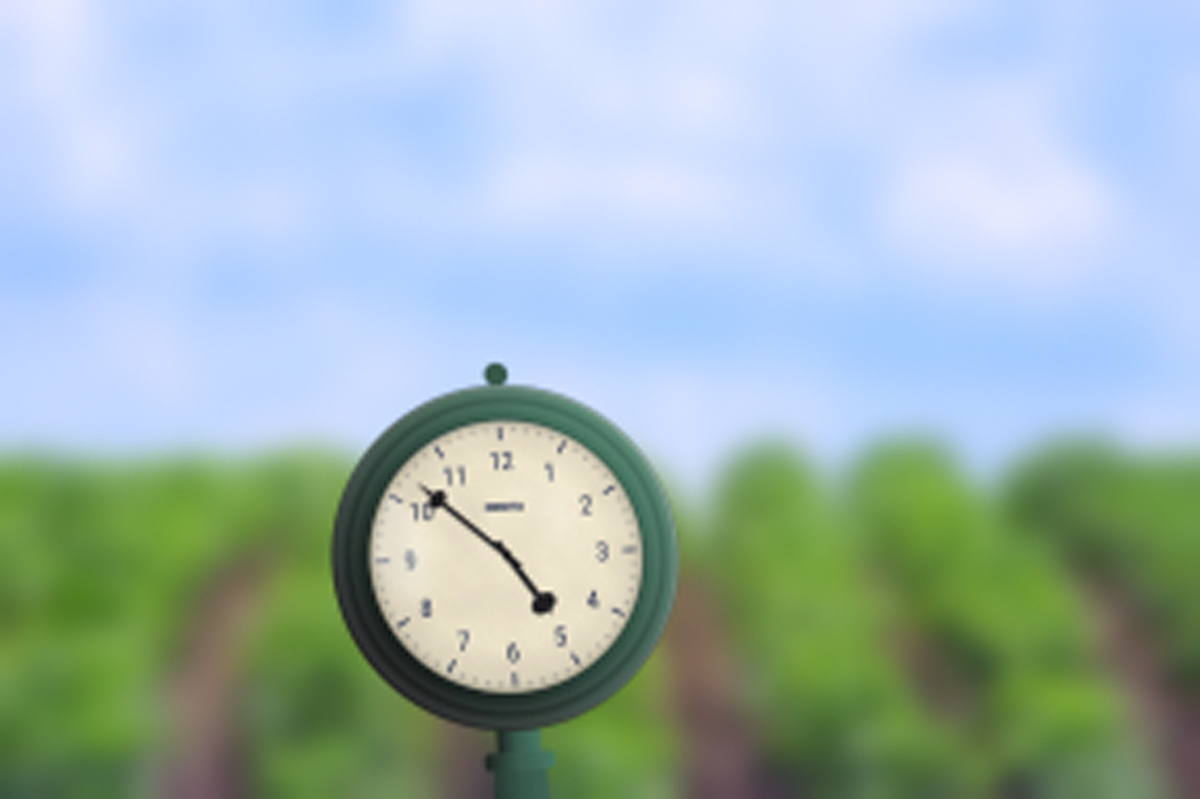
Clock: 4:52
